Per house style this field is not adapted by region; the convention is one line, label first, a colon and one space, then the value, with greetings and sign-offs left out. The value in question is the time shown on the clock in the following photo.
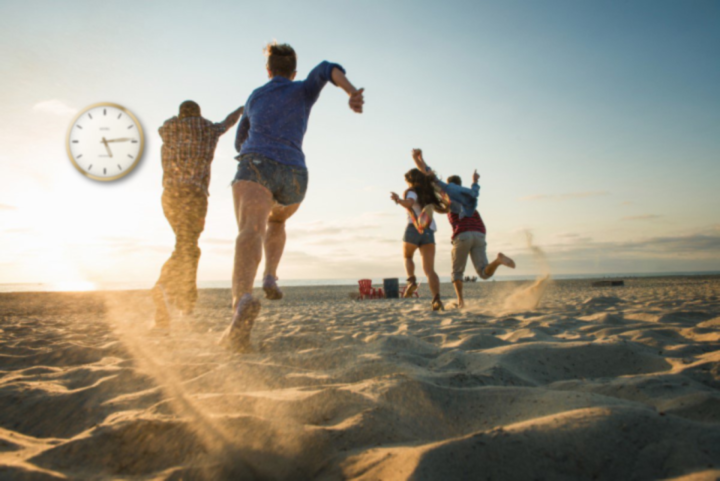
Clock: 5:14
